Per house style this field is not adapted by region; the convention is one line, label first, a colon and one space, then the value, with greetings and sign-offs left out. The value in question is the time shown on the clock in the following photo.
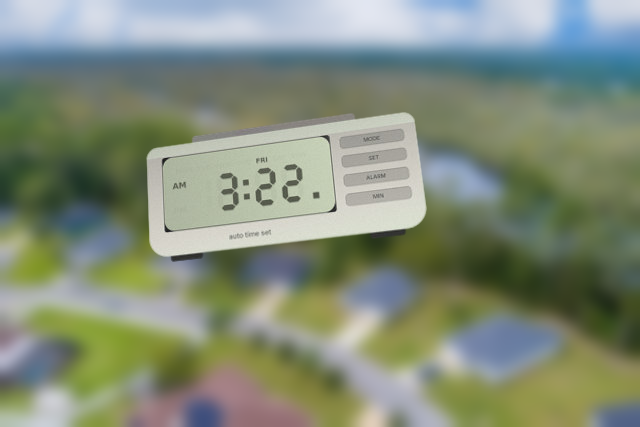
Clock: 3:22
